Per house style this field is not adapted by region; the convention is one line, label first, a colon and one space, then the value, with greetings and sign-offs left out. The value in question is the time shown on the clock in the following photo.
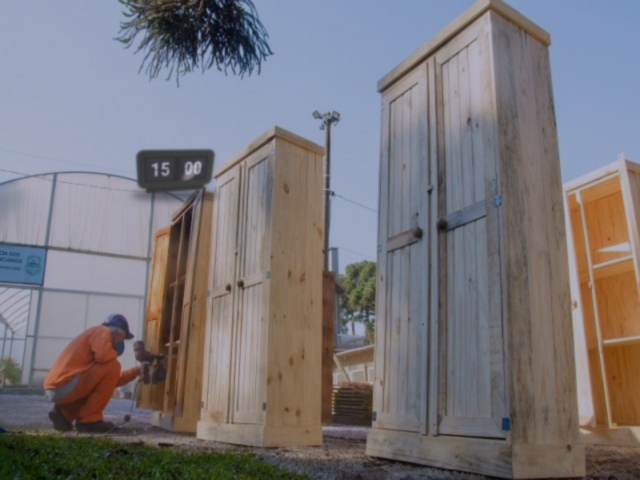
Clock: 15:00
